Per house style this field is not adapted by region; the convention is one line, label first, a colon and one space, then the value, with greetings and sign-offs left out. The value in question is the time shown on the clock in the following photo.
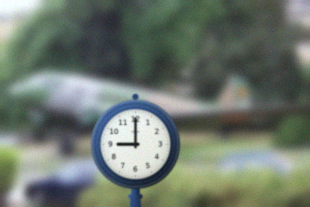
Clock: 9:00
